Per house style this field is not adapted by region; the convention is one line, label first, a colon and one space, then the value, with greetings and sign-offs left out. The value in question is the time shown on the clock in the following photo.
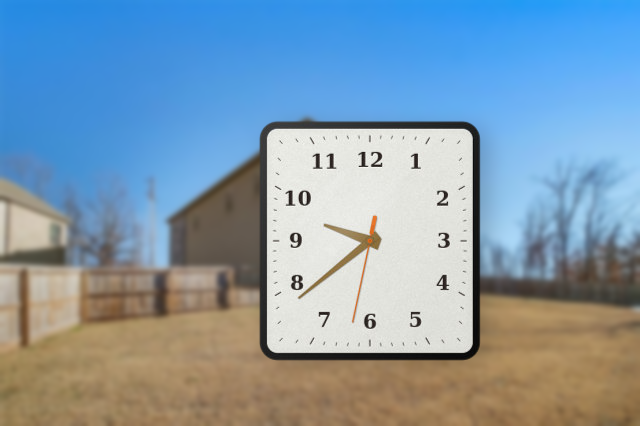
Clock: 9:38:32
